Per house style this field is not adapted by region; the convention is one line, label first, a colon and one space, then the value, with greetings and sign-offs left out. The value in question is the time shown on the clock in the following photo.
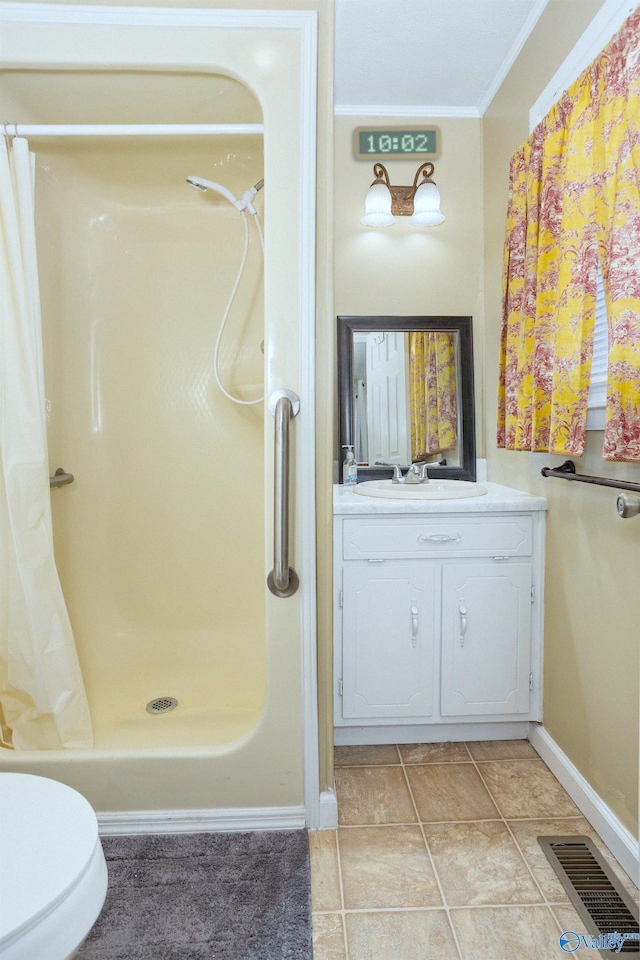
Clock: 10:02
